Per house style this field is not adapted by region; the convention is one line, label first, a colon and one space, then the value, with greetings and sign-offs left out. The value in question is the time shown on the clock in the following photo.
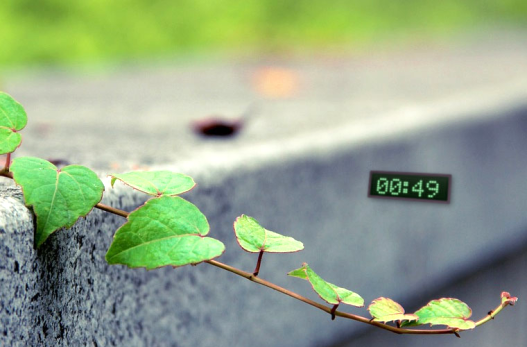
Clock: 0:49
